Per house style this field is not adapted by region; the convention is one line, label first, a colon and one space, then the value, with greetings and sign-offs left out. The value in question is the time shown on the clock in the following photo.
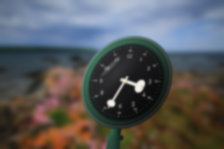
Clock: 3:34
